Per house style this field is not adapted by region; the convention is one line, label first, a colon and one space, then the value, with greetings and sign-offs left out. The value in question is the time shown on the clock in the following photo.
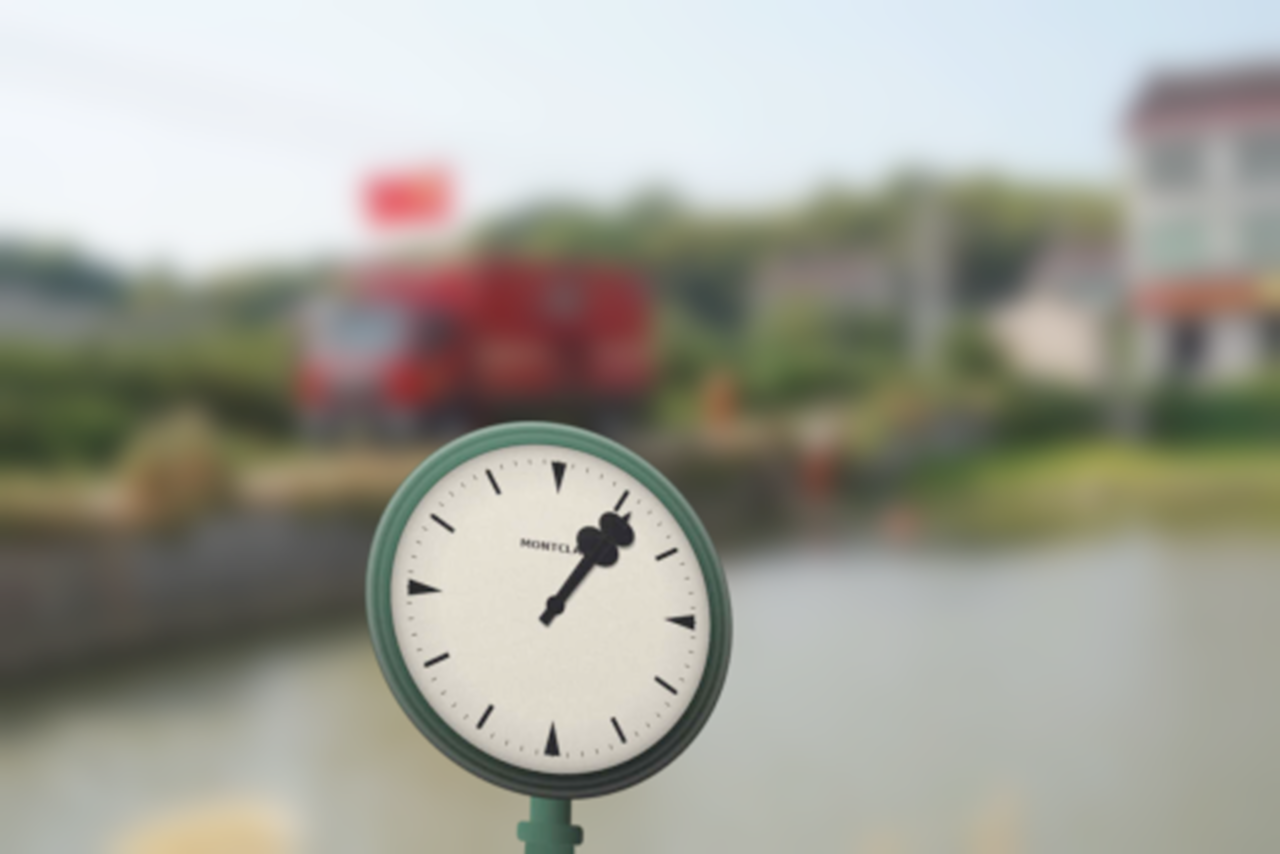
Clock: 1:06
